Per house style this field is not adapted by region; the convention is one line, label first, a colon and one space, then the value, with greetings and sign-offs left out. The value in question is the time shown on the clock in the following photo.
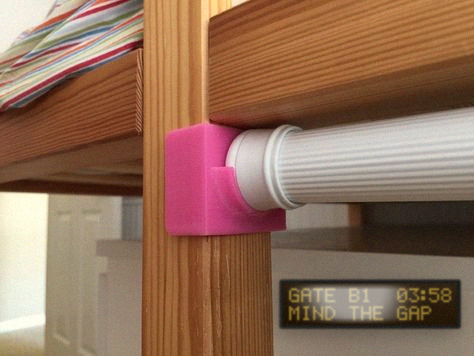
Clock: 3:58
